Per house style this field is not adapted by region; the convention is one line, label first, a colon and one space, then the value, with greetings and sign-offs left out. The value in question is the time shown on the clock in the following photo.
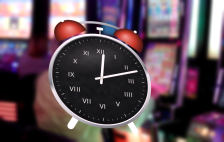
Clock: 12:12
